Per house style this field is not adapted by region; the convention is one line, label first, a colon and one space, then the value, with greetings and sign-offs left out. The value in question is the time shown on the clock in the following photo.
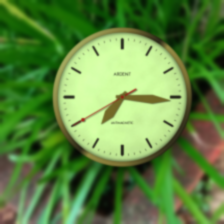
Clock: 7:15:40
